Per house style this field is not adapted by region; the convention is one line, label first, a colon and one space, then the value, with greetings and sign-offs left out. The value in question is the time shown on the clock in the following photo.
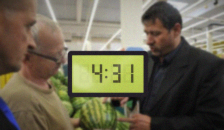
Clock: 4:31
